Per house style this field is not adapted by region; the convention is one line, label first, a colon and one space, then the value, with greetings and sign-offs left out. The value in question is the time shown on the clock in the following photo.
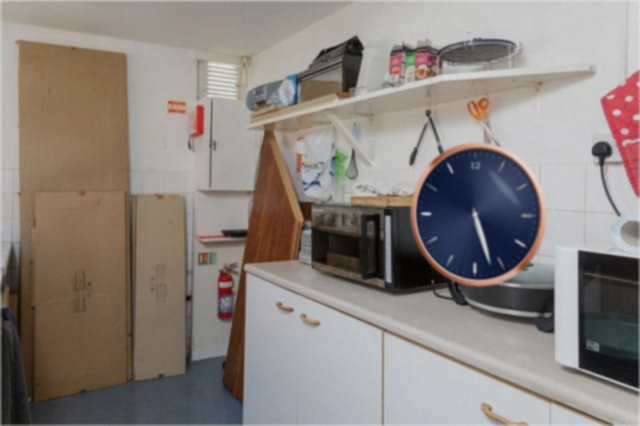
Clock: 5:27
